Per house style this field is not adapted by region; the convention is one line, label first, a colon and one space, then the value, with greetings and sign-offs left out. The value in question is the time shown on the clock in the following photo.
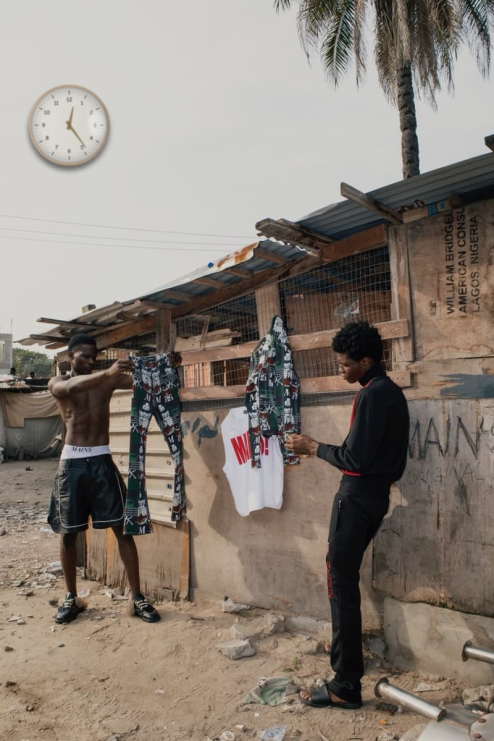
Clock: 12:24
